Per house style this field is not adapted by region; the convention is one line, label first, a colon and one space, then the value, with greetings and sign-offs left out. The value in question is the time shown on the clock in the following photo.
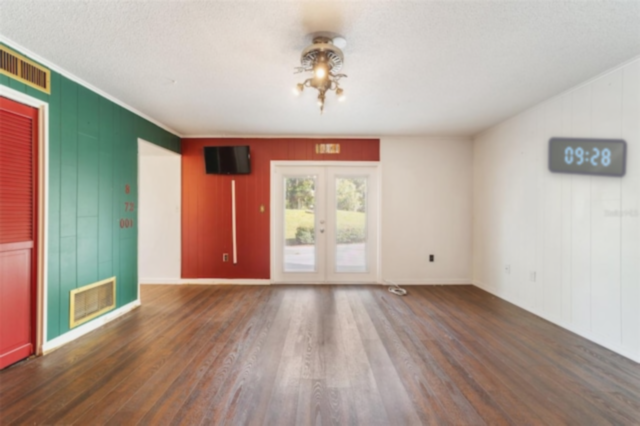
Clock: 9:28
